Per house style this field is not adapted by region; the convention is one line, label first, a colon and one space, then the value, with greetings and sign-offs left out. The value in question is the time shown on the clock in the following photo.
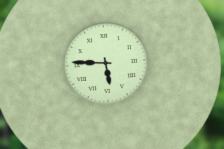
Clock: 5:46
